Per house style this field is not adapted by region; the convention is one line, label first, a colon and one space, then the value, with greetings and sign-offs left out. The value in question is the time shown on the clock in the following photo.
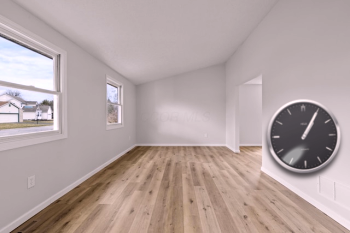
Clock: 1:05
